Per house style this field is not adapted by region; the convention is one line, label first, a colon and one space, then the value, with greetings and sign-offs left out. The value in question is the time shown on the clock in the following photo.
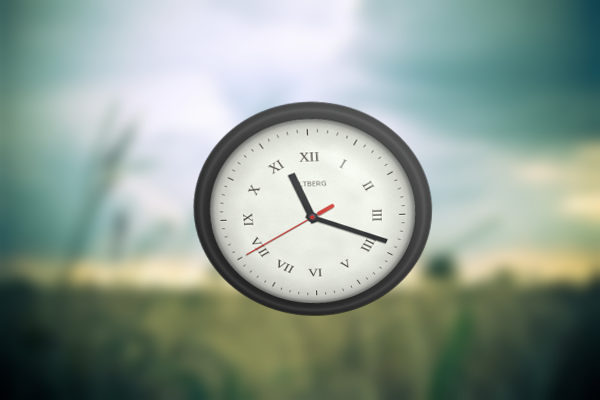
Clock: 11:18:40
